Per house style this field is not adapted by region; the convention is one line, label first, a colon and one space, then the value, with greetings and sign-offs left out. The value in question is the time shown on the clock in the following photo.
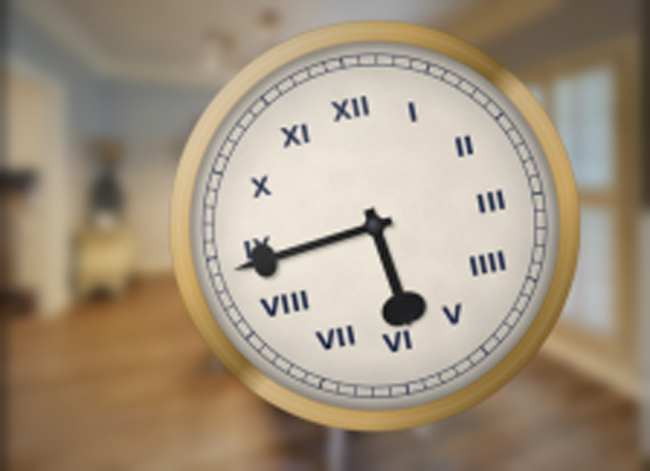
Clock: 5:44
